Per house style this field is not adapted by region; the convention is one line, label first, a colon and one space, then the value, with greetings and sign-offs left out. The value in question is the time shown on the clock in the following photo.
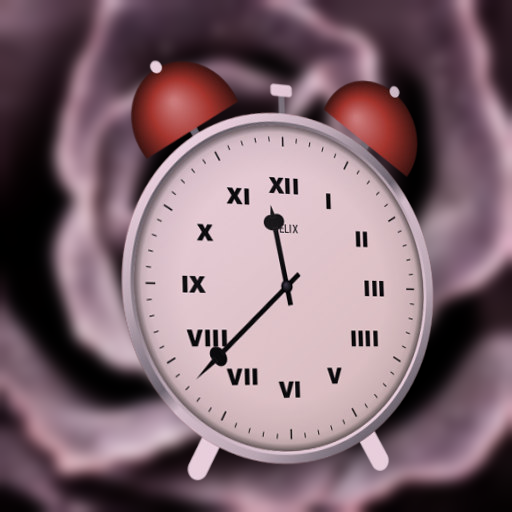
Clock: 11:38
